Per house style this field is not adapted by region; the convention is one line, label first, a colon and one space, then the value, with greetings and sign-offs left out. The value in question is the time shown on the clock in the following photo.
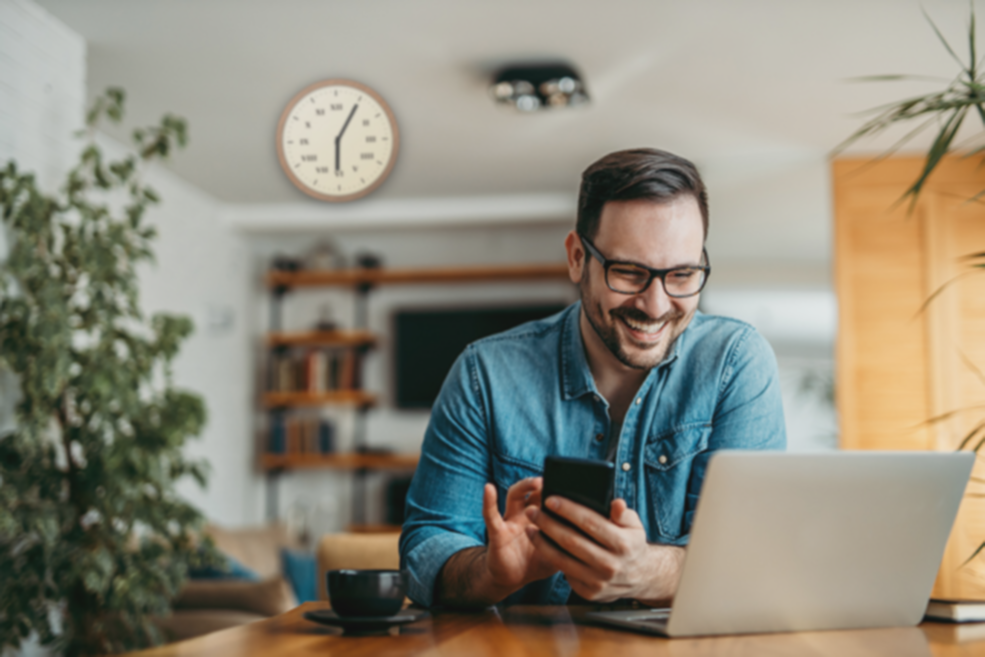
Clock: 6:05
